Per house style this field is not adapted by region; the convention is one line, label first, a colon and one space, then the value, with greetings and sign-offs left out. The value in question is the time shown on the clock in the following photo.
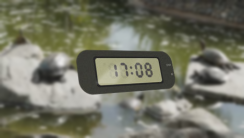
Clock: 17:08
